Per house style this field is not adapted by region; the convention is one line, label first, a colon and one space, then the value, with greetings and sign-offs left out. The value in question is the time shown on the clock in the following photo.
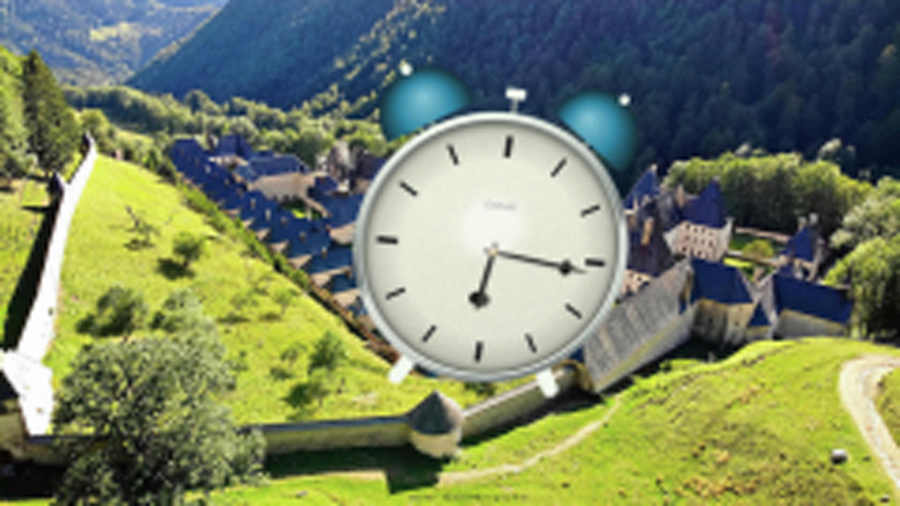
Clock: 6:16
